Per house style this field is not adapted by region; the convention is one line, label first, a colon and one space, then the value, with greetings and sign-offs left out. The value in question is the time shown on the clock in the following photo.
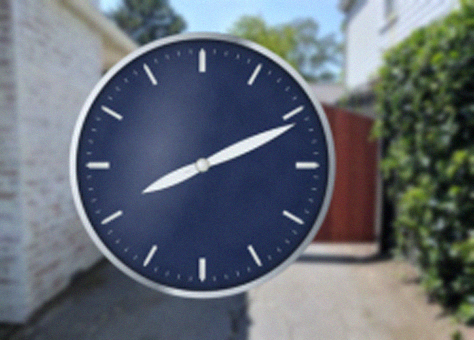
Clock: 8:11
